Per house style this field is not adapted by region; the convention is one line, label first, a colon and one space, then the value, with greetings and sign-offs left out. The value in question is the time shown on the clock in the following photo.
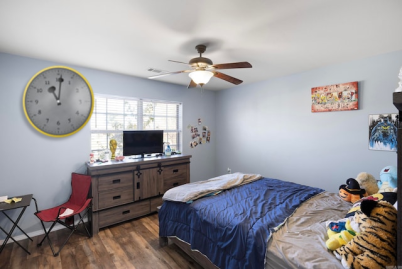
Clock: 11:01
